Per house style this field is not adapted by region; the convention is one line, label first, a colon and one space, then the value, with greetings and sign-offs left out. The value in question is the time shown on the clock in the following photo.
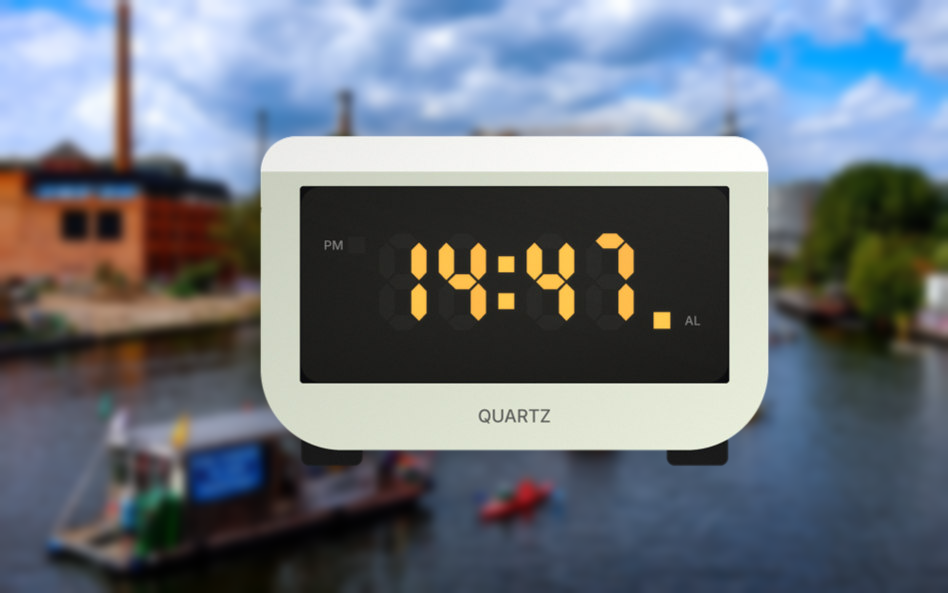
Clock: 14:47
